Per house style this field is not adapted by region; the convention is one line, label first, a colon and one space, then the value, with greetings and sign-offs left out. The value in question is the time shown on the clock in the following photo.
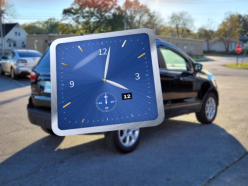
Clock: 4:02
